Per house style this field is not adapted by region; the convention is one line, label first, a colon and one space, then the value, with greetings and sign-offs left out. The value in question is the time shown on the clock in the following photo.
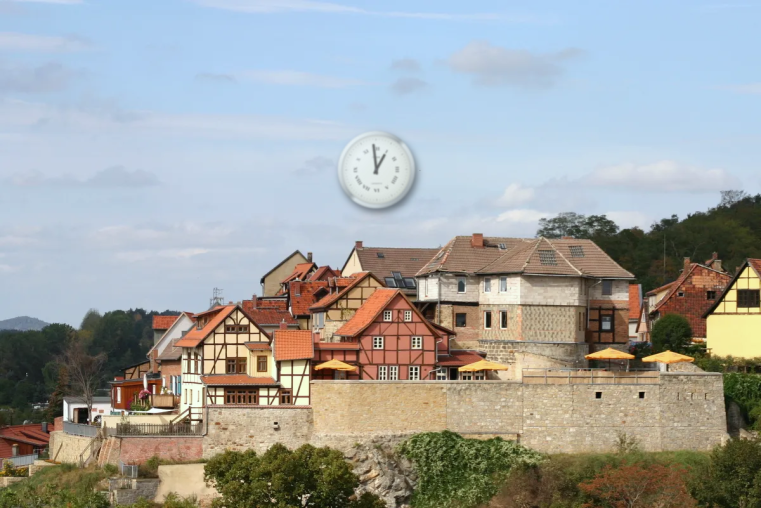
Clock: 12:59
